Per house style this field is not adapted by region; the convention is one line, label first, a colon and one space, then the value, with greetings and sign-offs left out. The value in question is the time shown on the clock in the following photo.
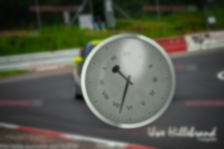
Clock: 10:33
